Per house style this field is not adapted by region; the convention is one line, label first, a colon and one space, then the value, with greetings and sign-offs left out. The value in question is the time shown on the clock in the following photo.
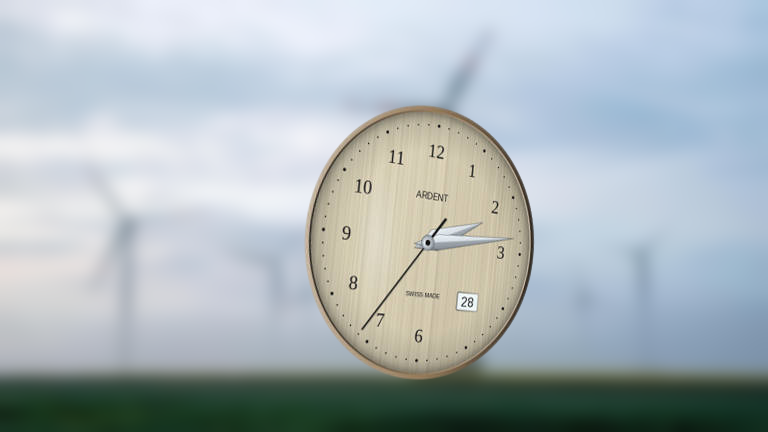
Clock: 2:13:36
